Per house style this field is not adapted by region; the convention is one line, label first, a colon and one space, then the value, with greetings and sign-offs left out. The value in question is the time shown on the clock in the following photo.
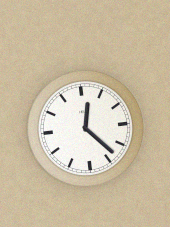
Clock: 12:23
